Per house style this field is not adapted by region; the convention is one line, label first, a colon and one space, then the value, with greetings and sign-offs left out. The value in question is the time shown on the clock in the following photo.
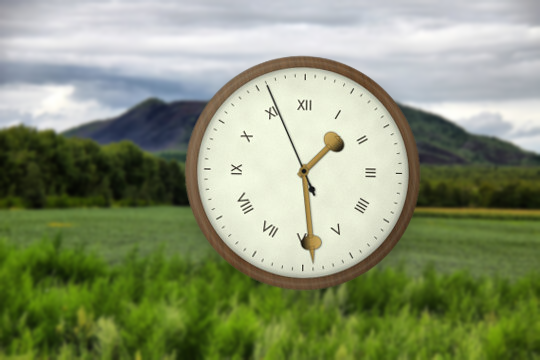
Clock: 1:28:56
